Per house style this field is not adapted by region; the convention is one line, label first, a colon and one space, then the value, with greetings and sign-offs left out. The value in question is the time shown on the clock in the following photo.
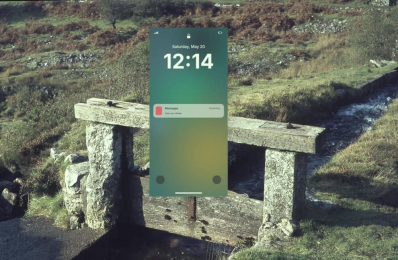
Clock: 12:14
